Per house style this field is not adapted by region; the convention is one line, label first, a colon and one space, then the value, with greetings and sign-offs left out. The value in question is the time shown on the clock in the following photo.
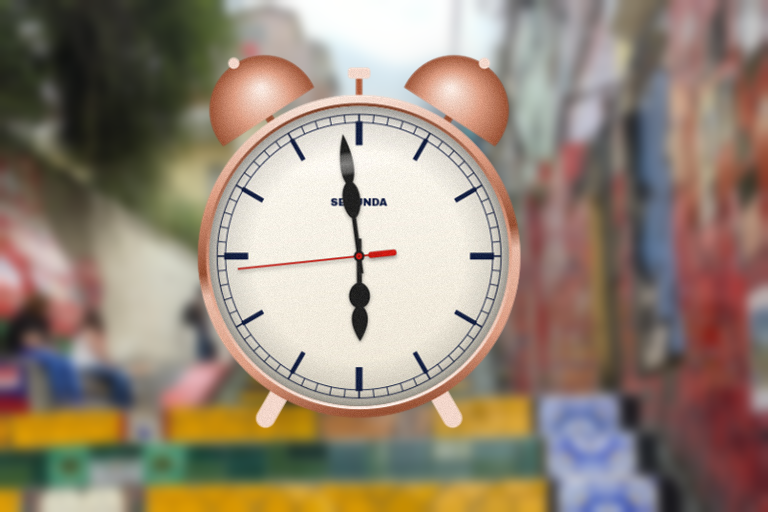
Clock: 5:58:44
